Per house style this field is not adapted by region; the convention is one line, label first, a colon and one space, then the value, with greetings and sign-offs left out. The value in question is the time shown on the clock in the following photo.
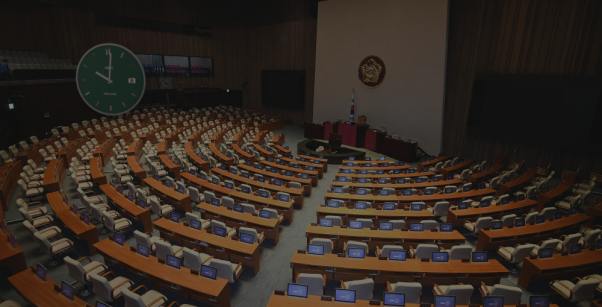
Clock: 10:01
